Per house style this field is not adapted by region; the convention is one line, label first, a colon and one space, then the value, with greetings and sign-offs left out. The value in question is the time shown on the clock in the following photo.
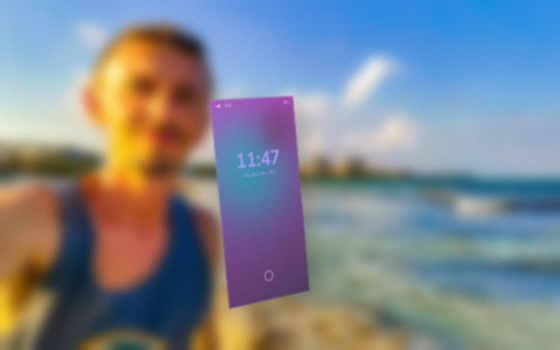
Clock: 11:47
